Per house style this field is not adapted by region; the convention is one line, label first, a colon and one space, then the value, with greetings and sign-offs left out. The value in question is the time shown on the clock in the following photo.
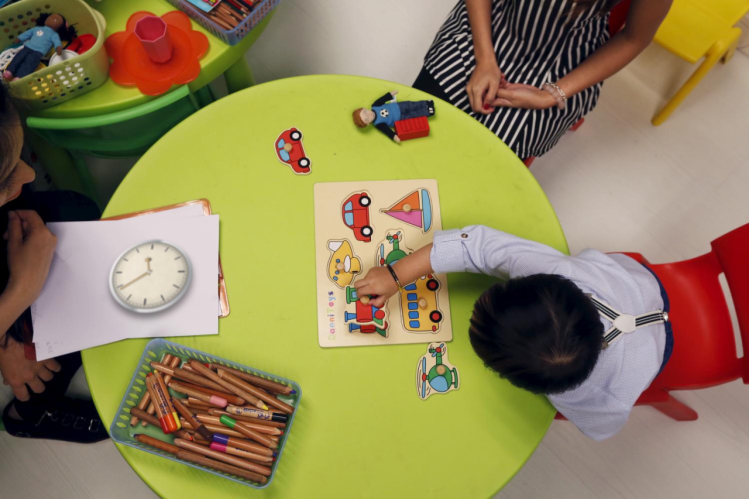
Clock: 11:39
